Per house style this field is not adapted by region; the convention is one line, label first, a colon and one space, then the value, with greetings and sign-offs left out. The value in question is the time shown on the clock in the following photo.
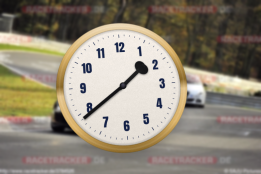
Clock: 1:39
